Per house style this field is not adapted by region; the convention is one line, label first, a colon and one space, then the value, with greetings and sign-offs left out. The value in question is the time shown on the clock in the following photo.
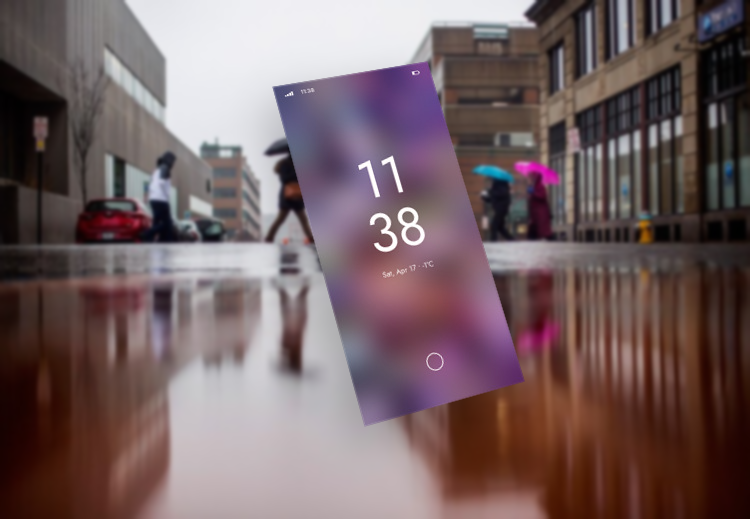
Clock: 11:38
